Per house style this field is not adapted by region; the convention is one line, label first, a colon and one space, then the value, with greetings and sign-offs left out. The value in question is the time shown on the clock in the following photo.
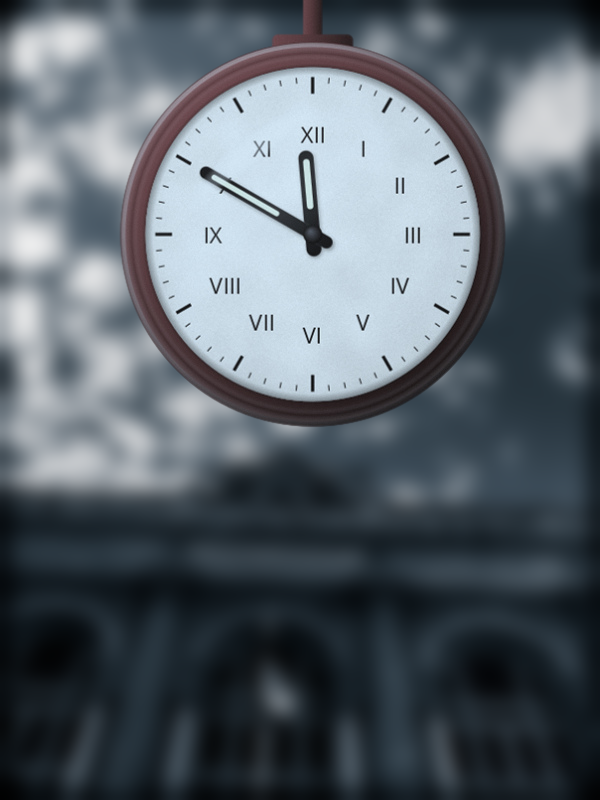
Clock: 11:50
